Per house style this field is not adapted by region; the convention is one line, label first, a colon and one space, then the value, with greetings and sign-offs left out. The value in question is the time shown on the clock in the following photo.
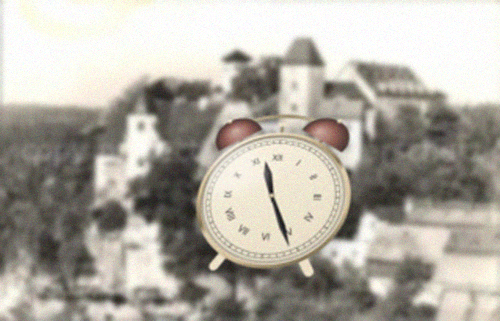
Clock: 11:26
